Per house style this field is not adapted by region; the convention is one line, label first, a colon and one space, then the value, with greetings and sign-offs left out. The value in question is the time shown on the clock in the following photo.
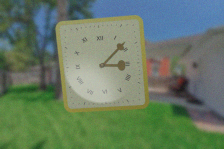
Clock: 3:08
